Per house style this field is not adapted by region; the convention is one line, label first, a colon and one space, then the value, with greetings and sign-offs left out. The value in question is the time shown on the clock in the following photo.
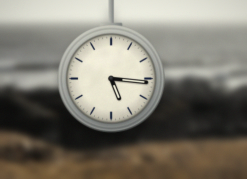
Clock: 5:16
